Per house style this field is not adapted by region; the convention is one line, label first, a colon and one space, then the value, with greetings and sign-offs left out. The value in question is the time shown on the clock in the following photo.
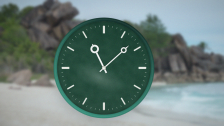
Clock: 11:08
